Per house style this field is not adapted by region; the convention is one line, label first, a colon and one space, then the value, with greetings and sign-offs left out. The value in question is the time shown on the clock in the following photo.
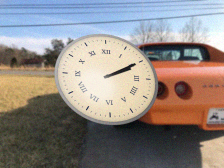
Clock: 2:10
